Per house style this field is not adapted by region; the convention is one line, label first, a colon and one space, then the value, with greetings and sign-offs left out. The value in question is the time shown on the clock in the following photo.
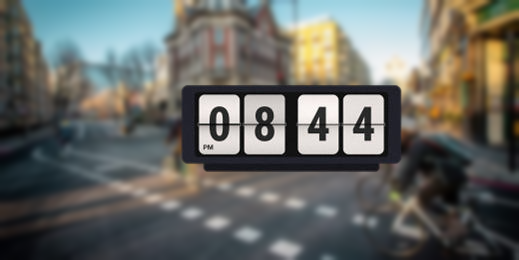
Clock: 8:44
